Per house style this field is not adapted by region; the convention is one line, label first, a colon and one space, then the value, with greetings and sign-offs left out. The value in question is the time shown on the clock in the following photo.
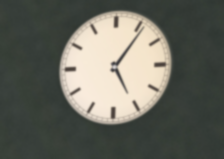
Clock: 5:06
